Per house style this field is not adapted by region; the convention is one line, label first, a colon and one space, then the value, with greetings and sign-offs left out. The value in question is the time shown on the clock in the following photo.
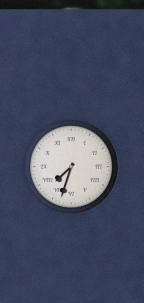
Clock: 7:33
